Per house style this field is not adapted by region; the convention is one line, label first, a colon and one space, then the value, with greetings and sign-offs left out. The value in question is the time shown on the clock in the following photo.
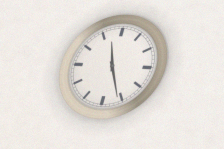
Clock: 11:26
